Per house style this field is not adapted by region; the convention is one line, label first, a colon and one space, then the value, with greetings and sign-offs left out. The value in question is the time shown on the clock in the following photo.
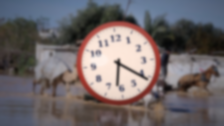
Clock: 6:21
